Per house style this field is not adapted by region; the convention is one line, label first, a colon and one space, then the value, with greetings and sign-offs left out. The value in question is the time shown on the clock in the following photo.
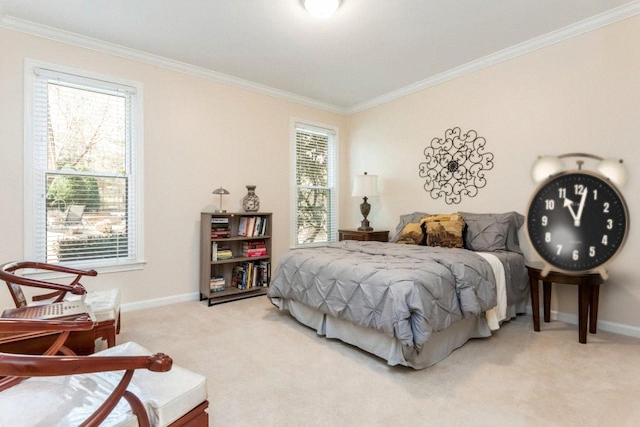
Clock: 11:02
